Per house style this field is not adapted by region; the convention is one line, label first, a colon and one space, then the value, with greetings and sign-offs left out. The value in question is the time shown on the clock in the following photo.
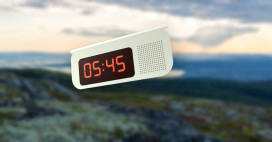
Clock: 5:45
